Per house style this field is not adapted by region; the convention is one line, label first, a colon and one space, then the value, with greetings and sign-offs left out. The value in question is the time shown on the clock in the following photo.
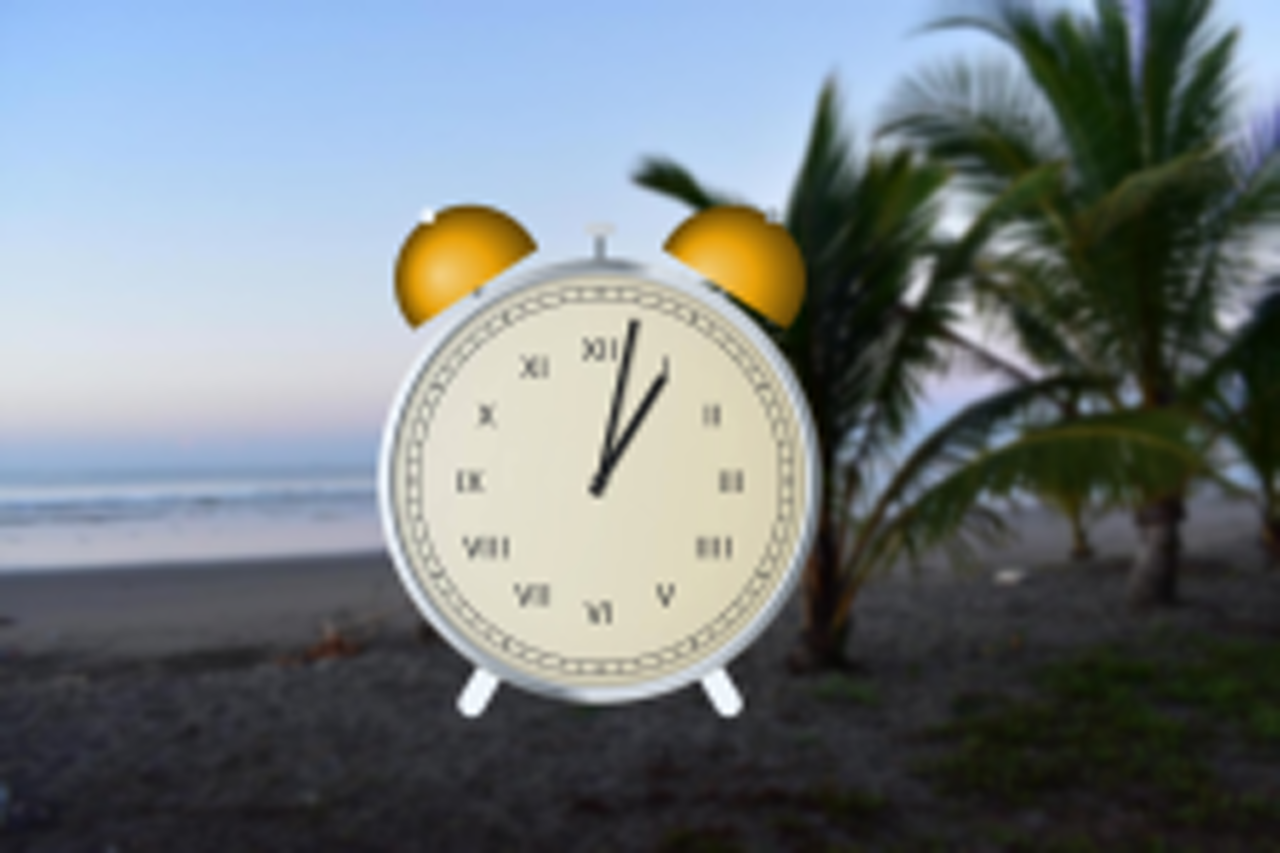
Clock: 1:02
